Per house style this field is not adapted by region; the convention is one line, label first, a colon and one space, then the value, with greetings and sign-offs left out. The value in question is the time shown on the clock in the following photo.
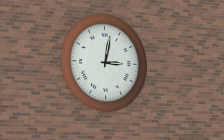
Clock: 3:02
